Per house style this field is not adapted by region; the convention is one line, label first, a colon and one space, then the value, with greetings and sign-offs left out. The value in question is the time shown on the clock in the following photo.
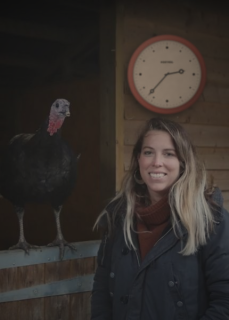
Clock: 2:37
